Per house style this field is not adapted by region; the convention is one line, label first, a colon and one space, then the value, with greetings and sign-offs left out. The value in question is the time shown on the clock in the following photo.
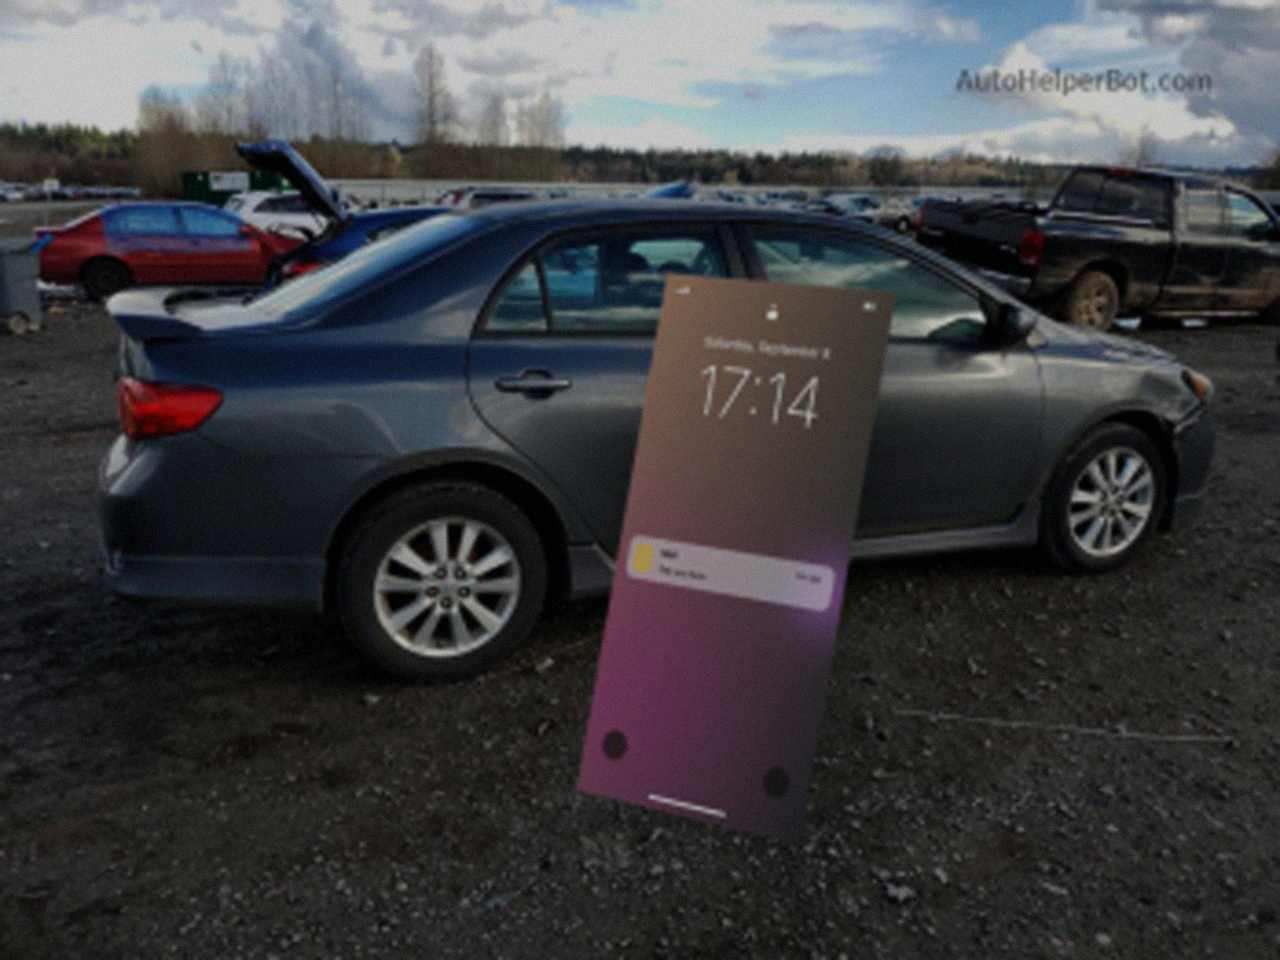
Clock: 17:14
